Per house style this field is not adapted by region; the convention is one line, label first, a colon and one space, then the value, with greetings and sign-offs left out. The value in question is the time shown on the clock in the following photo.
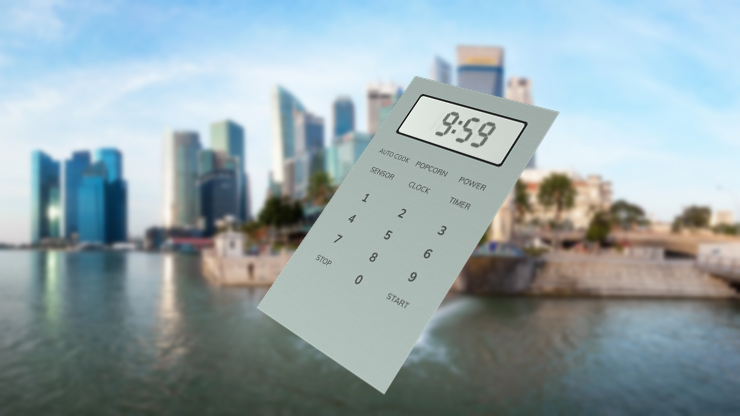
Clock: 9:59
